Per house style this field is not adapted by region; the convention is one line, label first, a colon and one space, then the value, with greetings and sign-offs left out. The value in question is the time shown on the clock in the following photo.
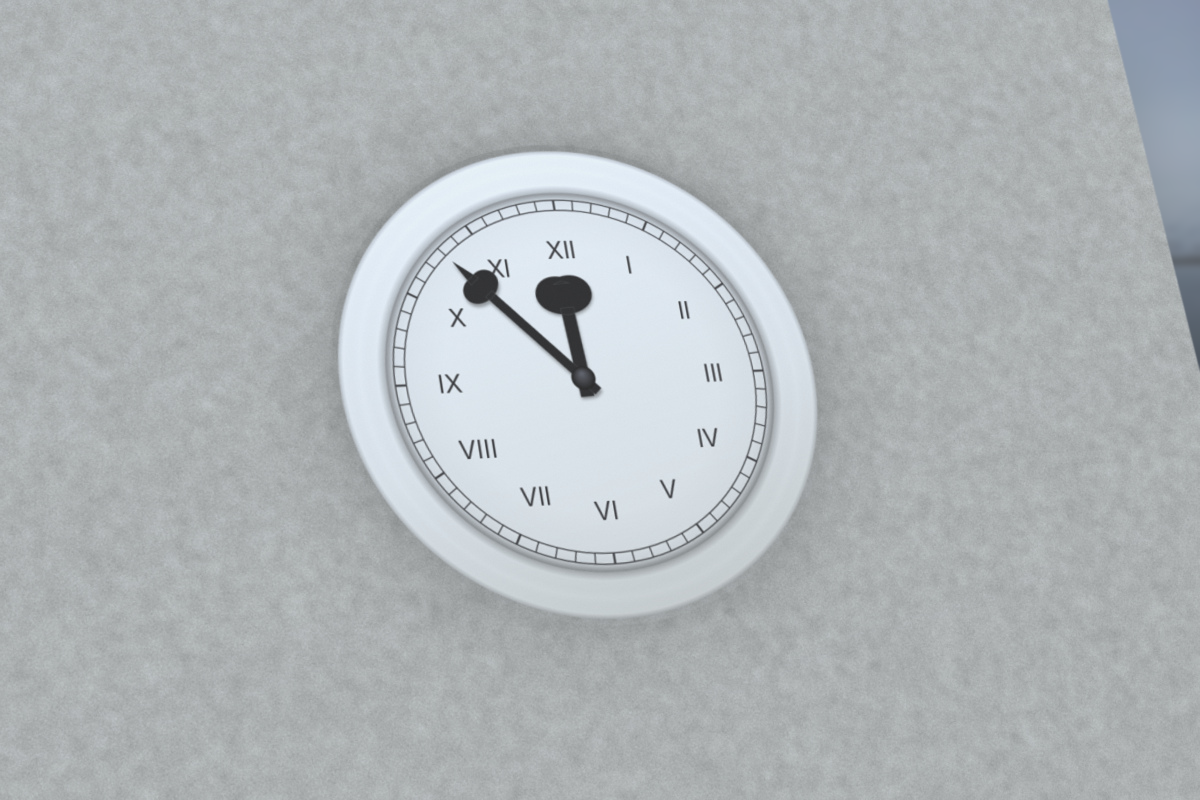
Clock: 11:53
